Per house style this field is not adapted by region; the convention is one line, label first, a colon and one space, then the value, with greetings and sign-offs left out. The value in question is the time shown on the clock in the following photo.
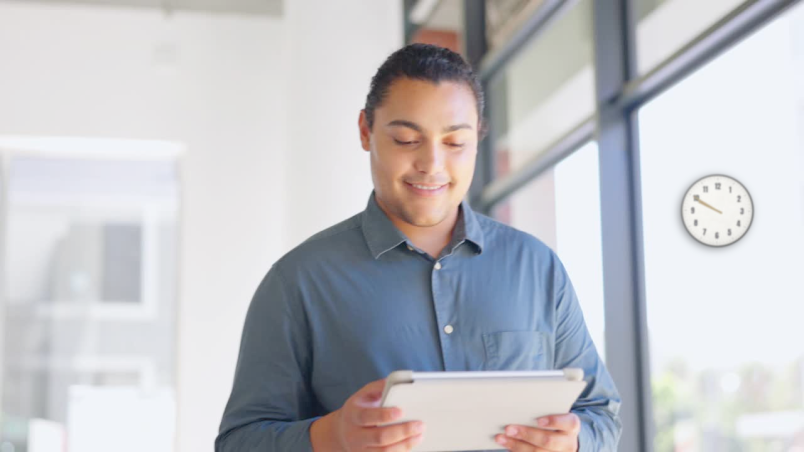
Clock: 9:50
